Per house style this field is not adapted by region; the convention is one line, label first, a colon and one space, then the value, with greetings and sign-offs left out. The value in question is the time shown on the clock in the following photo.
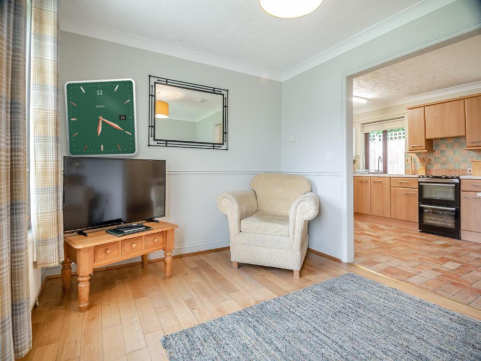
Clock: 6:20
